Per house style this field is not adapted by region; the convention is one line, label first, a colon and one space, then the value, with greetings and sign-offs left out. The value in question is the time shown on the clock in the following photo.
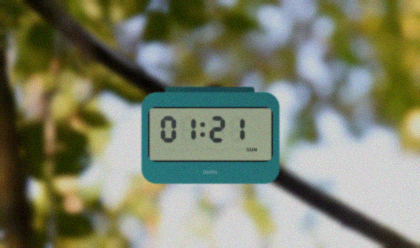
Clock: 1:21
